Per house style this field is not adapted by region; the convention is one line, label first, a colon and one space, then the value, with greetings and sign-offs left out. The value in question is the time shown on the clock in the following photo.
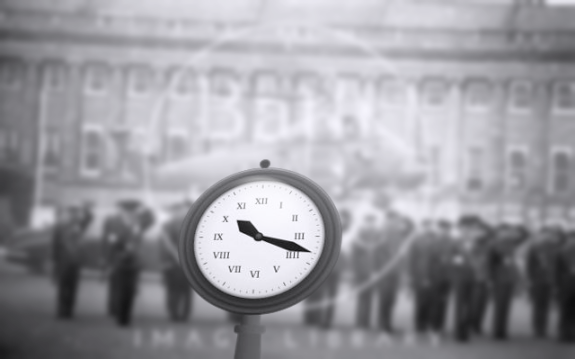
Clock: 10:18
